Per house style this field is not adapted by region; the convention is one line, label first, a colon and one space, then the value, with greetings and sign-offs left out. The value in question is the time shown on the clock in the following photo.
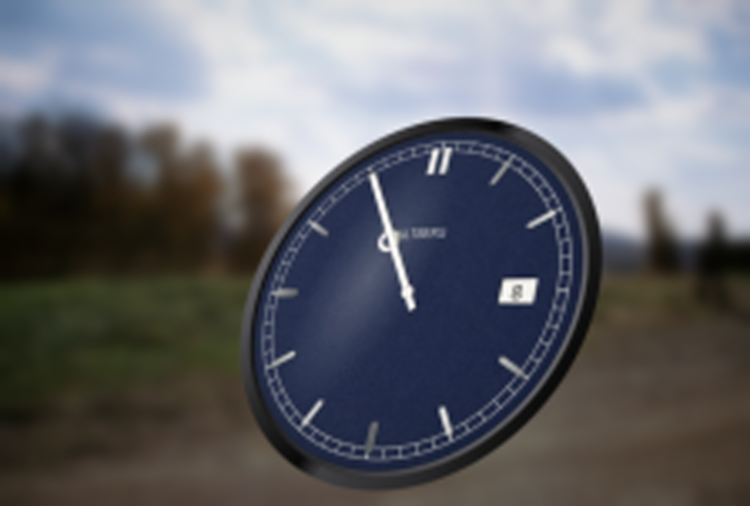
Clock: 10:55
